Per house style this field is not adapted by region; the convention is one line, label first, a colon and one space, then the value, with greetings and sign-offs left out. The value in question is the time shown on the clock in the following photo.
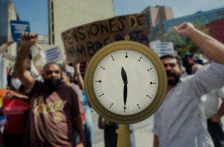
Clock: 11:30
